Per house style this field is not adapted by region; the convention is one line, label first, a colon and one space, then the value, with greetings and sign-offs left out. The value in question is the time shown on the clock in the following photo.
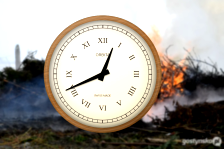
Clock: 12:41
